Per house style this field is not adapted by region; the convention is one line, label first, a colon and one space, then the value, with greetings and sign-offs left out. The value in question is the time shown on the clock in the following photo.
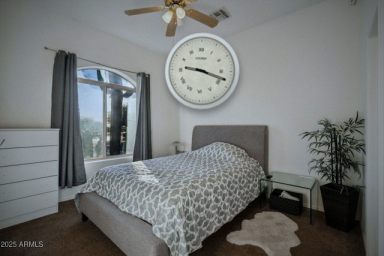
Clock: 9:18
